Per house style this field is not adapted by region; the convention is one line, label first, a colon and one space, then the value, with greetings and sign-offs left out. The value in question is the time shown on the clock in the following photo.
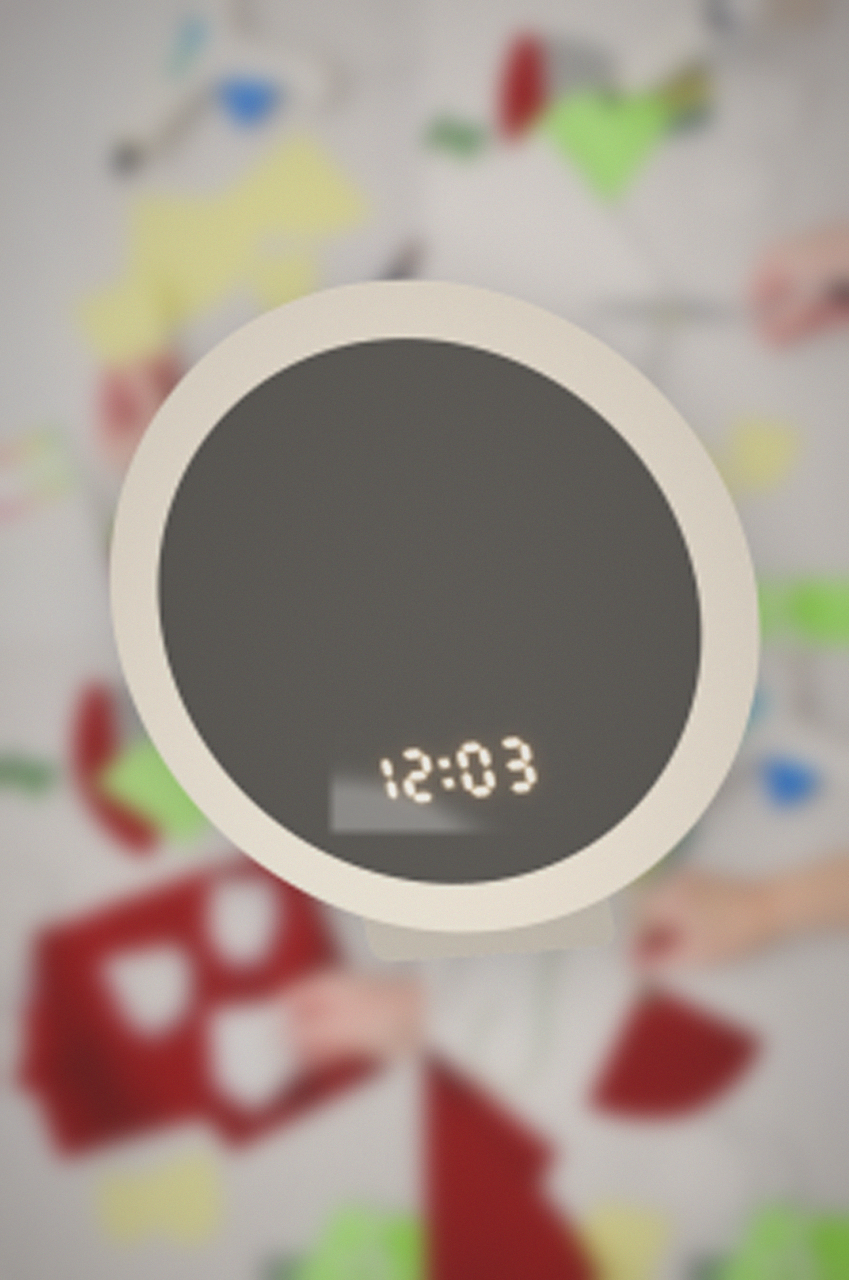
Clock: 12:03
